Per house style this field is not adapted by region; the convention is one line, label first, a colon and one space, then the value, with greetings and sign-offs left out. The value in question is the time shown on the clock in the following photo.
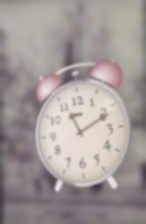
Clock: 11:11
